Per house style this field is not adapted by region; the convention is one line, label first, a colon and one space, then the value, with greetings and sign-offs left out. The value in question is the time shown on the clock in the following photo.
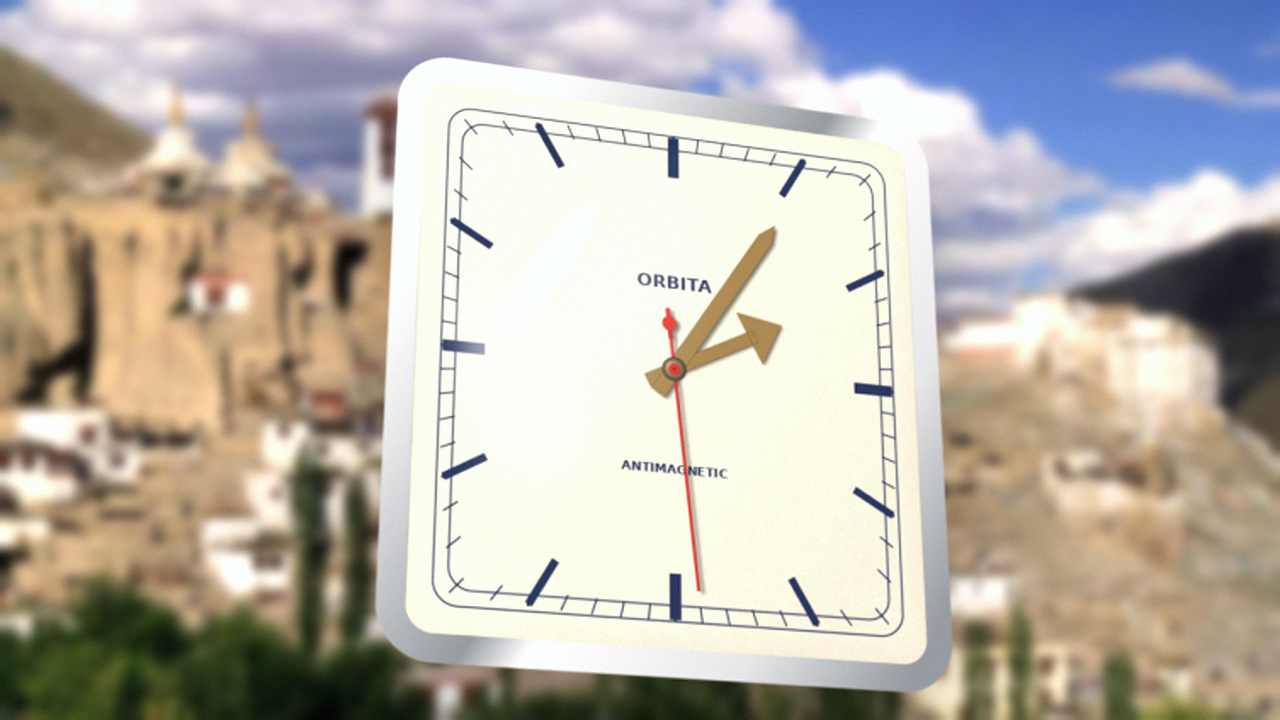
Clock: 2:05:29
